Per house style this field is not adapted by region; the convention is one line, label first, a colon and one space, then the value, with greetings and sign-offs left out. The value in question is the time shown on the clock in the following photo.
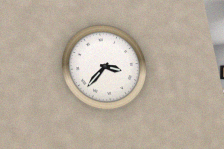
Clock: 3:38
